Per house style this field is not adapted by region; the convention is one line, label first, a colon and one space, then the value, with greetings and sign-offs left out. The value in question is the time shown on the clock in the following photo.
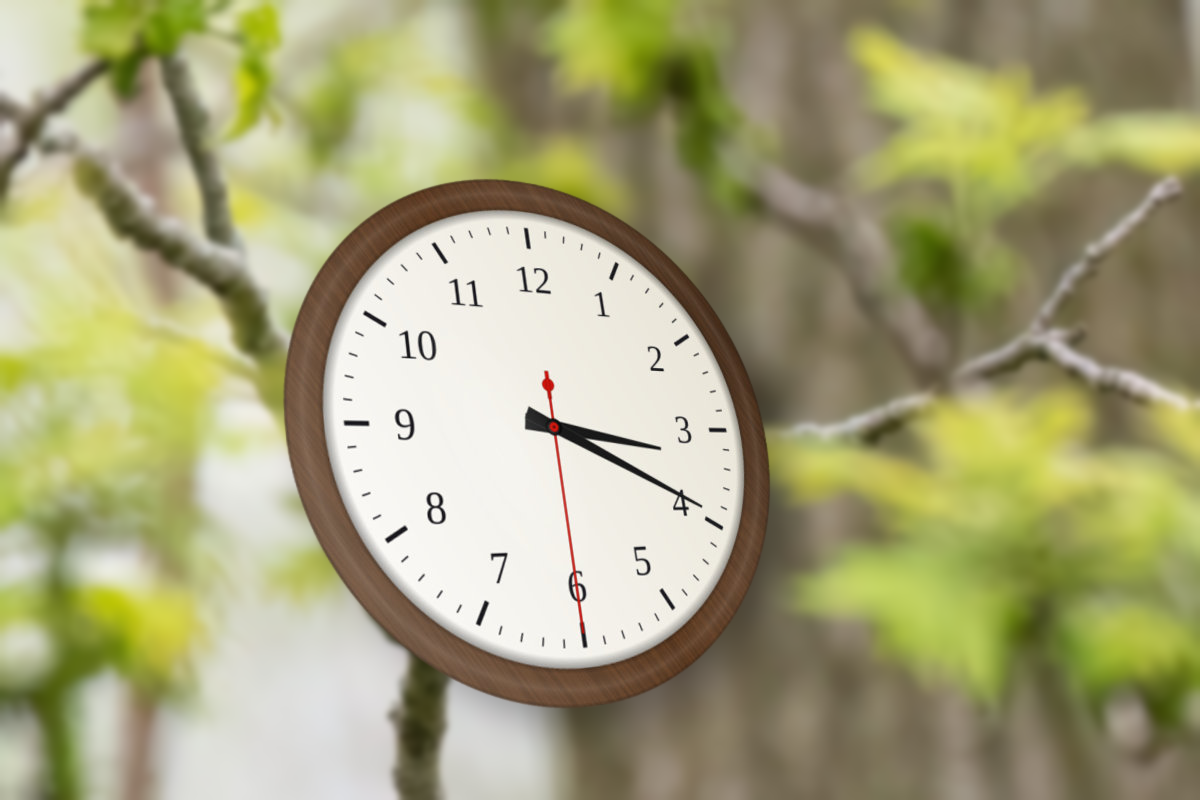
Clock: 3:19:30
